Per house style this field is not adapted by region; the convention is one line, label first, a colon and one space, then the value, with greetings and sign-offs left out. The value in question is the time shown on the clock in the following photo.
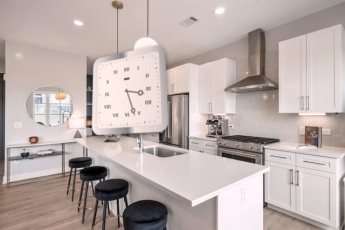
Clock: 3:27
